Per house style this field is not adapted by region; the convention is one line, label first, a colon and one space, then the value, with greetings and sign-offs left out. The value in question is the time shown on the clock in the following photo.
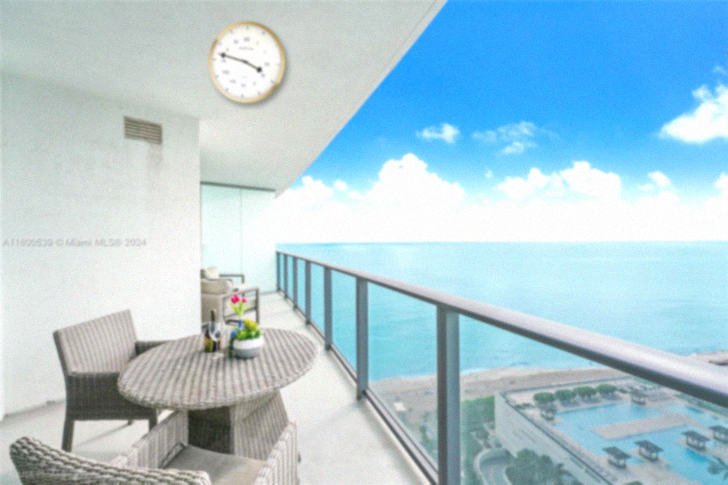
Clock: 3:47
